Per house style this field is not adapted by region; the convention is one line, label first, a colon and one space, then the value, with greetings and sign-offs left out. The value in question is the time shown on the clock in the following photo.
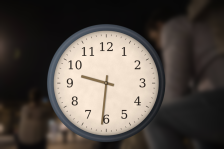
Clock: 9:31
